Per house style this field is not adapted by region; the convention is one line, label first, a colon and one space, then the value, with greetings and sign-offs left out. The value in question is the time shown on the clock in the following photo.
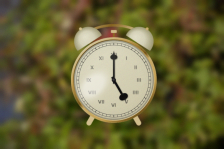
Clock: 5:00
